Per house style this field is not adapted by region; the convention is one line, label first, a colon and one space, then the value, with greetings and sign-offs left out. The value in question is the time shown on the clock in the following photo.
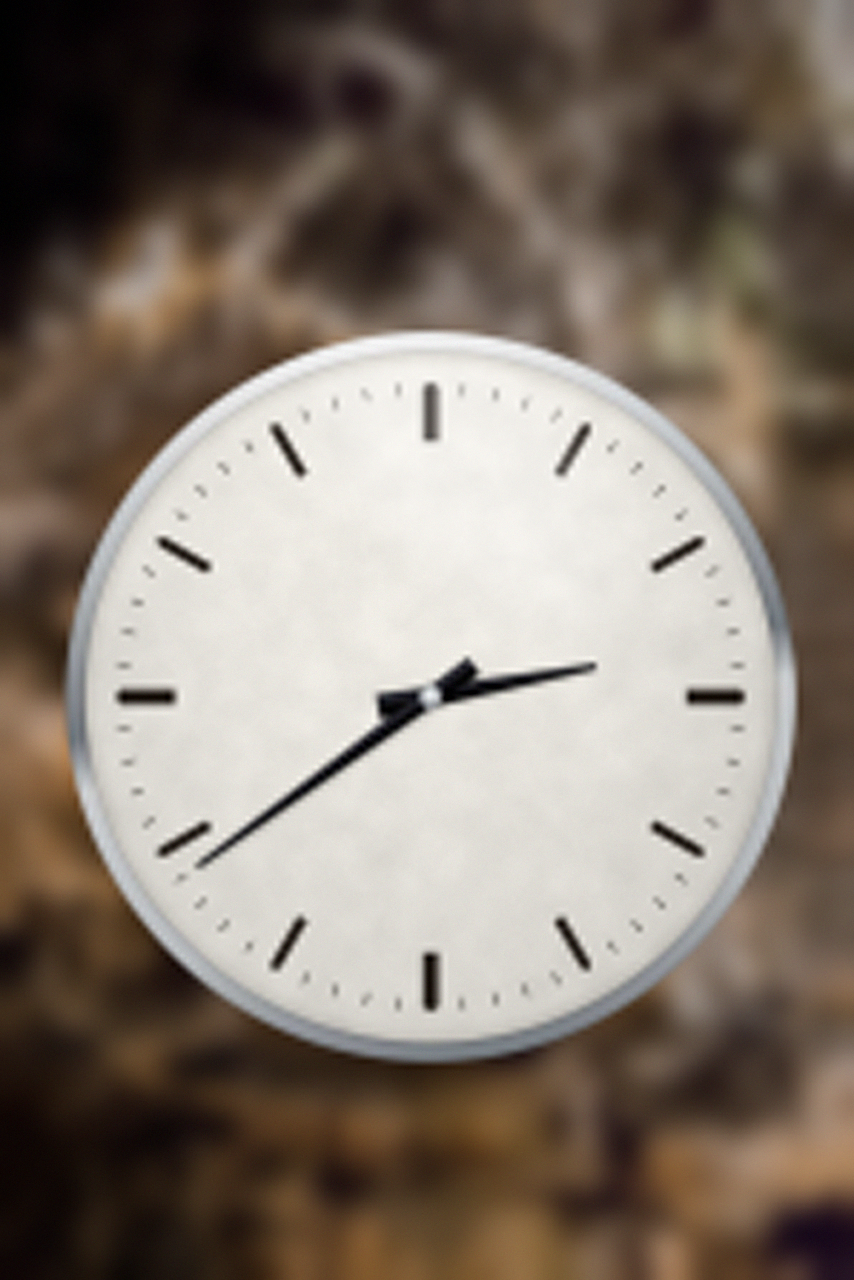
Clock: 2:39
